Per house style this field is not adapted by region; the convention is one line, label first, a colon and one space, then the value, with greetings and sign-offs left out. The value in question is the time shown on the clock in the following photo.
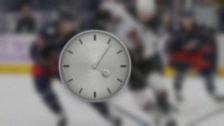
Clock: 4:06
